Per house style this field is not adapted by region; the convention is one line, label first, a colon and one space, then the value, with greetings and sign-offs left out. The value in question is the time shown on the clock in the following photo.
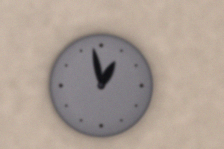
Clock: 12:58
